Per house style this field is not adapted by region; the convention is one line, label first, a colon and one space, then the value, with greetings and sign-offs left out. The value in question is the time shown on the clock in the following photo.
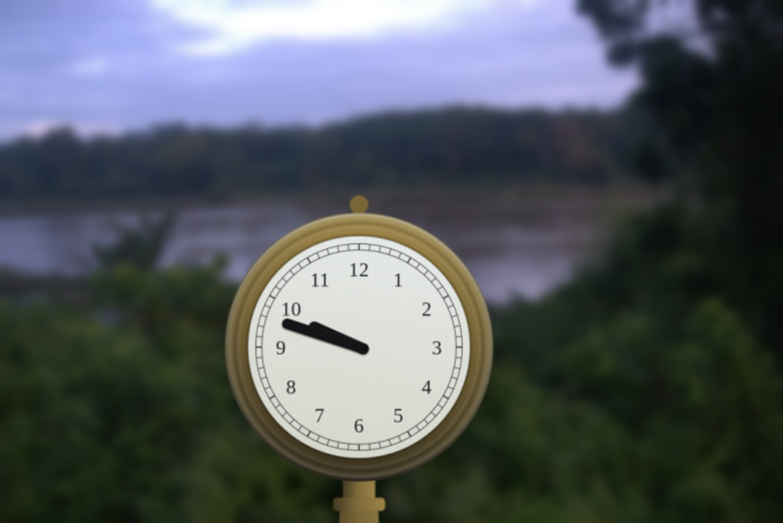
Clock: 9:48
